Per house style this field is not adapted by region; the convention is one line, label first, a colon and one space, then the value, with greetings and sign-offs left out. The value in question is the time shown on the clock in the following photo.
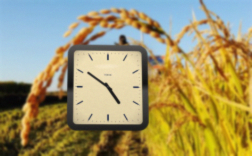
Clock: 4:51
